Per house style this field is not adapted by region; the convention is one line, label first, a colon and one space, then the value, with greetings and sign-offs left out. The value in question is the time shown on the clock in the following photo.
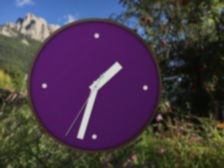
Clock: 1:32:35
